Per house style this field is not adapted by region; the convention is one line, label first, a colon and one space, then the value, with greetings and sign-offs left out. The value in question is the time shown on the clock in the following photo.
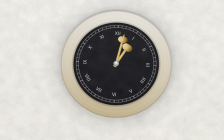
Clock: 1:02
